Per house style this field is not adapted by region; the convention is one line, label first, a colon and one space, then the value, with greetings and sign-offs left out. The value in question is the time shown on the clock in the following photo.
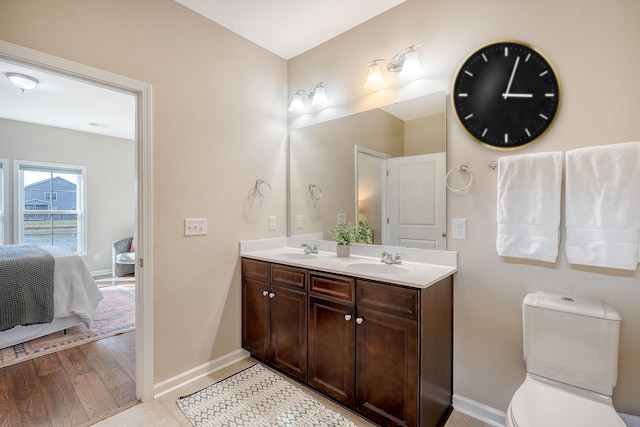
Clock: 3:03
